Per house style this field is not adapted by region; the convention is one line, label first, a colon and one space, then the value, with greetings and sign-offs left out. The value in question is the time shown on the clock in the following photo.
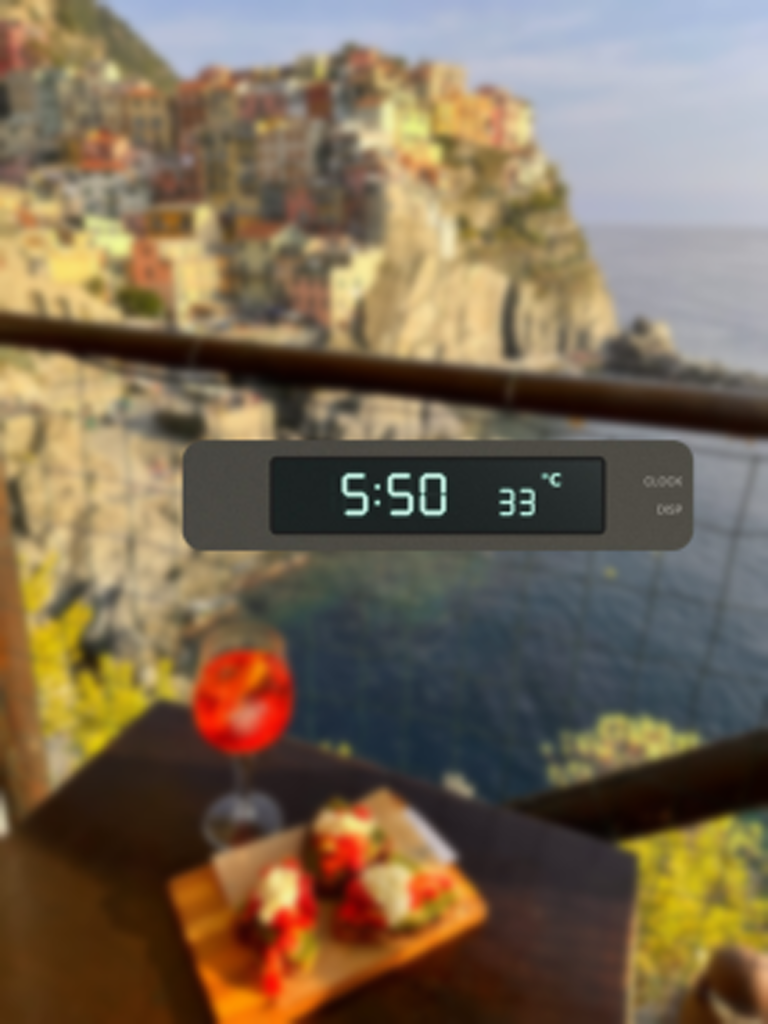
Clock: 5:50
